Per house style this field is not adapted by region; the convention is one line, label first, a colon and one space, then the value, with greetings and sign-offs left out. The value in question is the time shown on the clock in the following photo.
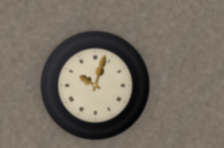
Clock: 10:03
